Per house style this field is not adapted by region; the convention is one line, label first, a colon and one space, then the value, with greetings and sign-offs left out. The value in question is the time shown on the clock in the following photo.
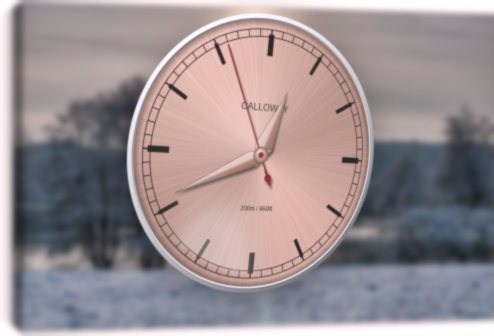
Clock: 12:40:56
